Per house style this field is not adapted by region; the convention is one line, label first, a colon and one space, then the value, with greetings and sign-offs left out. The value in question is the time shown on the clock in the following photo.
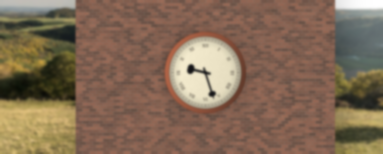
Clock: 9:27
